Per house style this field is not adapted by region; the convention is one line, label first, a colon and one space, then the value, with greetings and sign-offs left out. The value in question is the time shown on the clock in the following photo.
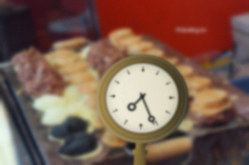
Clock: 7:26
